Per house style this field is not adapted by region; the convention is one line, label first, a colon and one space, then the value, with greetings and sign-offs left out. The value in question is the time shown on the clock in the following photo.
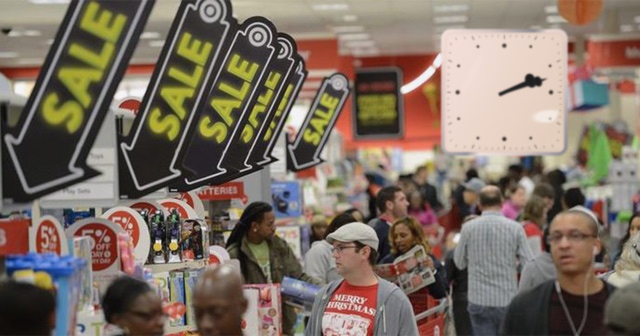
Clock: 2:12
